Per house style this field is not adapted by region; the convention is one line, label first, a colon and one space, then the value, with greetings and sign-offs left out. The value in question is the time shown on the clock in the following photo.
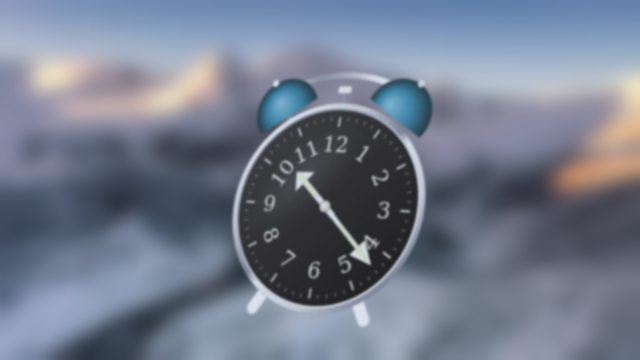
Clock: 10:22
